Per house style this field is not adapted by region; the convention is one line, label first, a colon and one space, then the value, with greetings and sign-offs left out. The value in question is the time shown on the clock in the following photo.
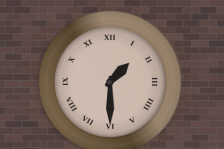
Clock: 1:30
